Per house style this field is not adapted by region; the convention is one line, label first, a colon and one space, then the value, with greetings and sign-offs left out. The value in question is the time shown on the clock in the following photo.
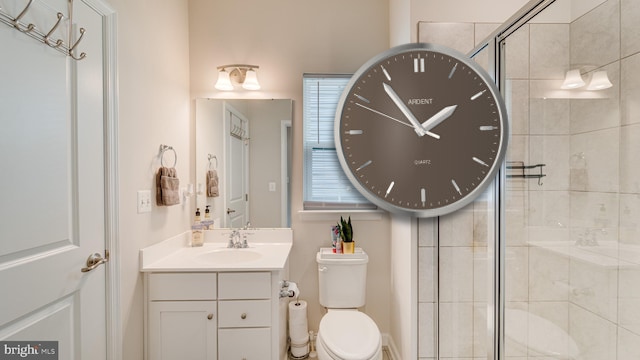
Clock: 1:53:49
